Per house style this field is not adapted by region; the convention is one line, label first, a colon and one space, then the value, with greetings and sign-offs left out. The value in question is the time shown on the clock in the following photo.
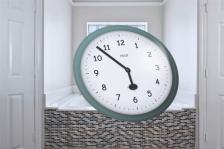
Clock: 5:53
